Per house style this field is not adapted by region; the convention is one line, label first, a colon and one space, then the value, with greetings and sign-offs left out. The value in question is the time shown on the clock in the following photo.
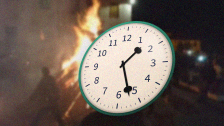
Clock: 1:27
